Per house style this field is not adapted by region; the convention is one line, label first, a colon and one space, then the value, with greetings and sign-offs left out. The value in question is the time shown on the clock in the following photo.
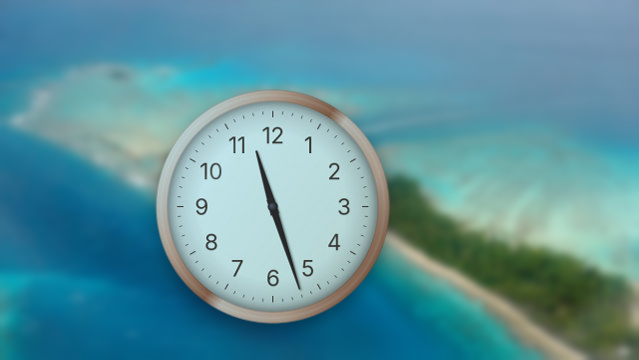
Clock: 11:27
